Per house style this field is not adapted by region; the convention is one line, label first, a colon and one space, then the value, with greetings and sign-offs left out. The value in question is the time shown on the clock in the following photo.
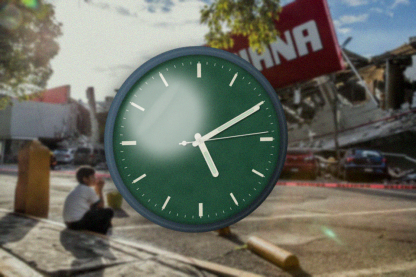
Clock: 5:10:14
